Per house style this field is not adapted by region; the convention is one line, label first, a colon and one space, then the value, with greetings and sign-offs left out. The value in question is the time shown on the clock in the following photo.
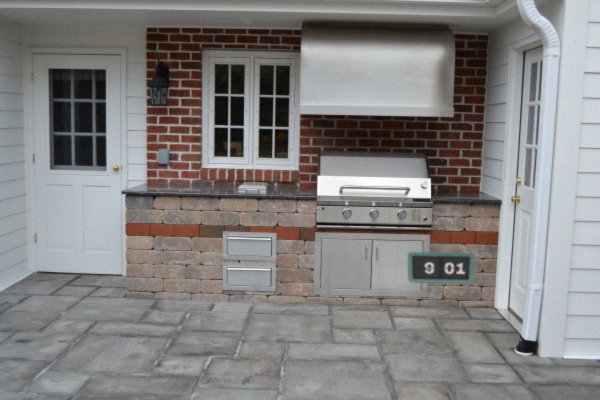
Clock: 9:01
